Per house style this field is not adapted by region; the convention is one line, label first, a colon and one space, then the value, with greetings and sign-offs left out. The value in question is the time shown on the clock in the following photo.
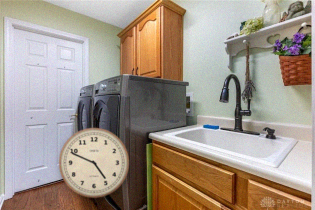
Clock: 4:49
